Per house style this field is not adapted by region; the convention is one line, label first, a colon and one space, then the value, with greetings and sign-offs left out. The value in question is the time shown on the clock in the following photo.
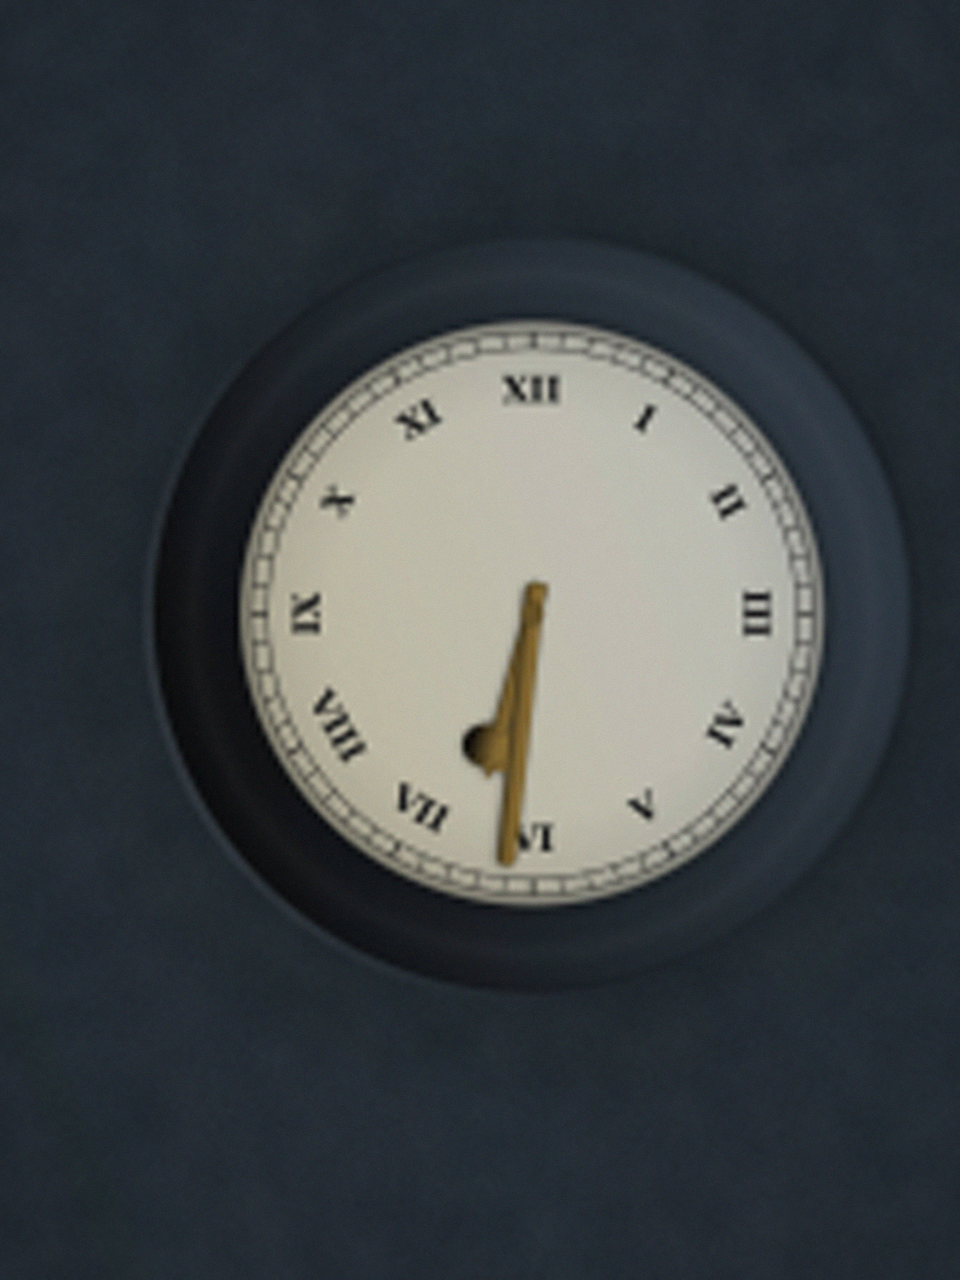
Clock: 6:31
